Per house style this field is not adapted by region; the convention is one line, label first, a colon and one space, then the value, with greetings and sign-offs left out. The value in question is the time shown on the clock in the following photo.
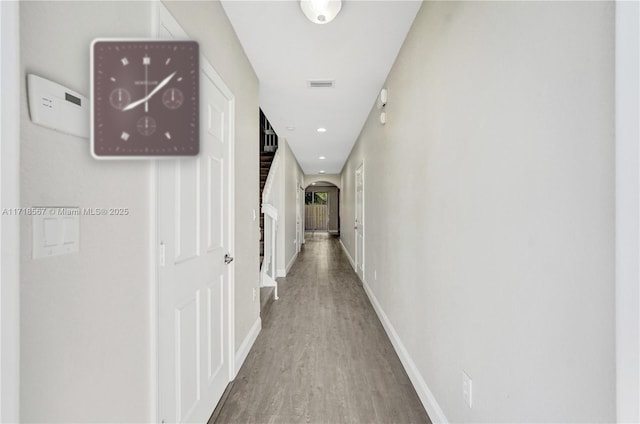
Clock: 8:08
